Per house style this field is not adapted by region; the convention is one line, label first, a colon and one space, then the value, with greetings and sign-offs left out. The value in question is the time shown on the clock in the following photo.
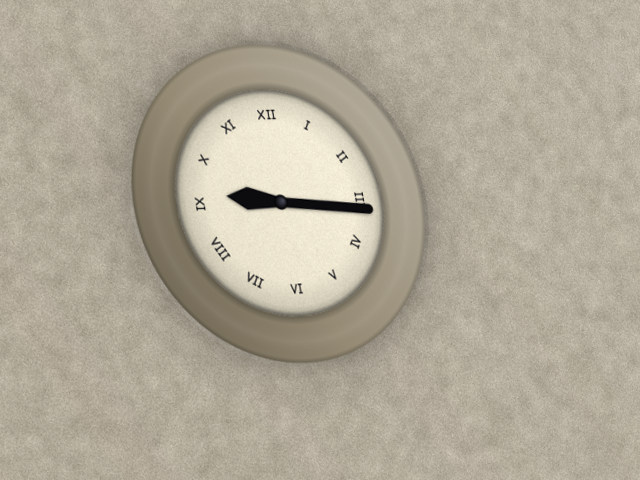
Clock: 9:16
